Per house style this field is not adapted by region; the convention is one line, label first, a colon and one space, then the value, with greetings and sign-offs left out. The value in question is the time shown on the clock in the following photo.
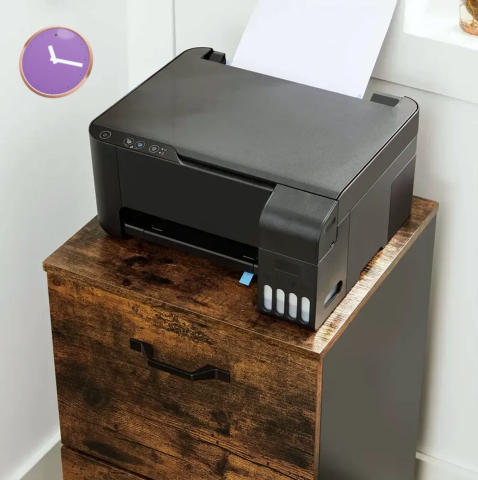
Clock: 11:17
